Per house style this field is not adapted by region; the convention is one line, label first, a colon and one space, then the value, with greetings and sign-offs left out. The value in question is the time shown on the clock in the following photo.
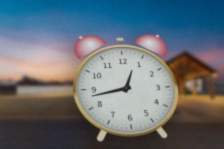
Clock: 12:43
